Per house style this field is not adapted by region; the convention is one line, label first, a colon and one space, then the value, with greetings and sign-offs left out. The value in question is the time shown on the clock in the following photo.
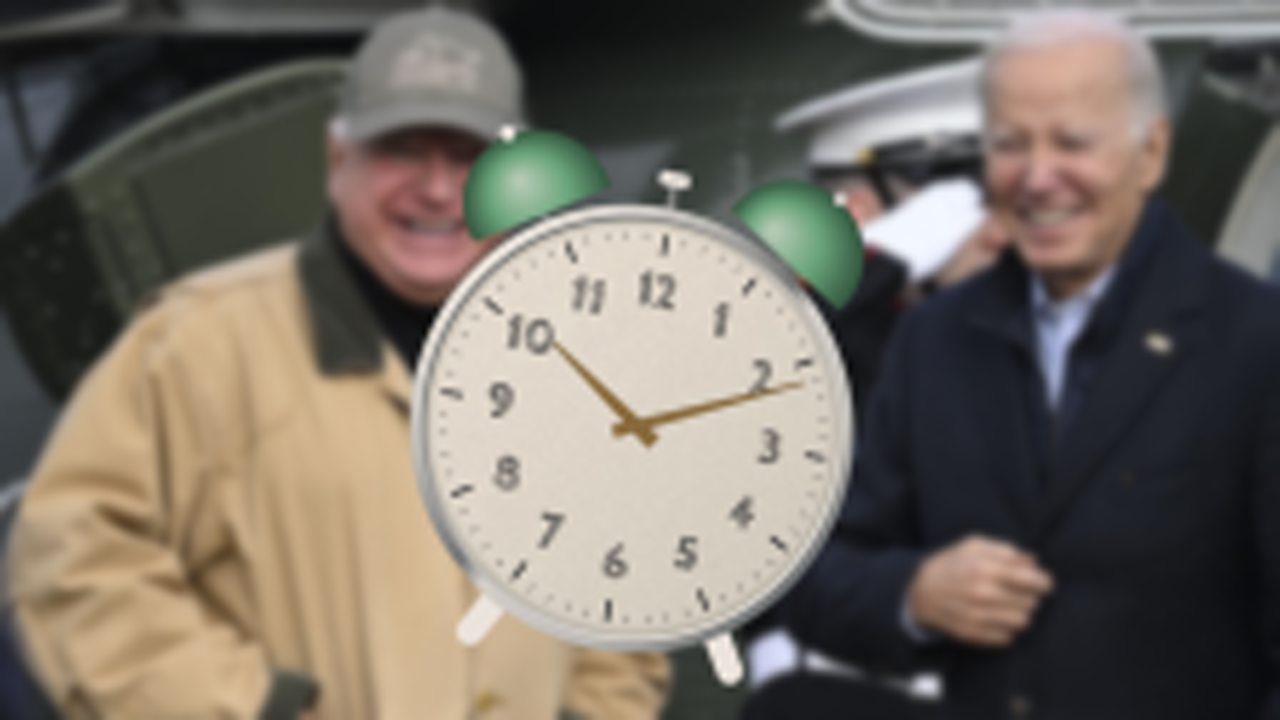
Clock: 10:11
